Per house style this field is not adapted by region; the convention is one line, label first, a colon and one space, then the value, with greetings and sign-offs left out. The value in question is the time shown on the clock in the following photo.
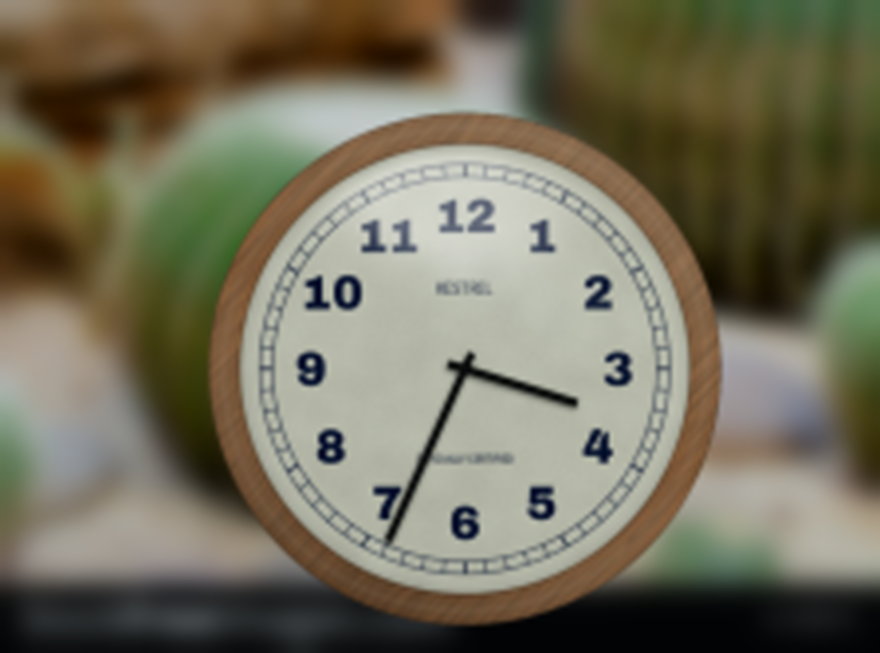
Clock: 3:34
